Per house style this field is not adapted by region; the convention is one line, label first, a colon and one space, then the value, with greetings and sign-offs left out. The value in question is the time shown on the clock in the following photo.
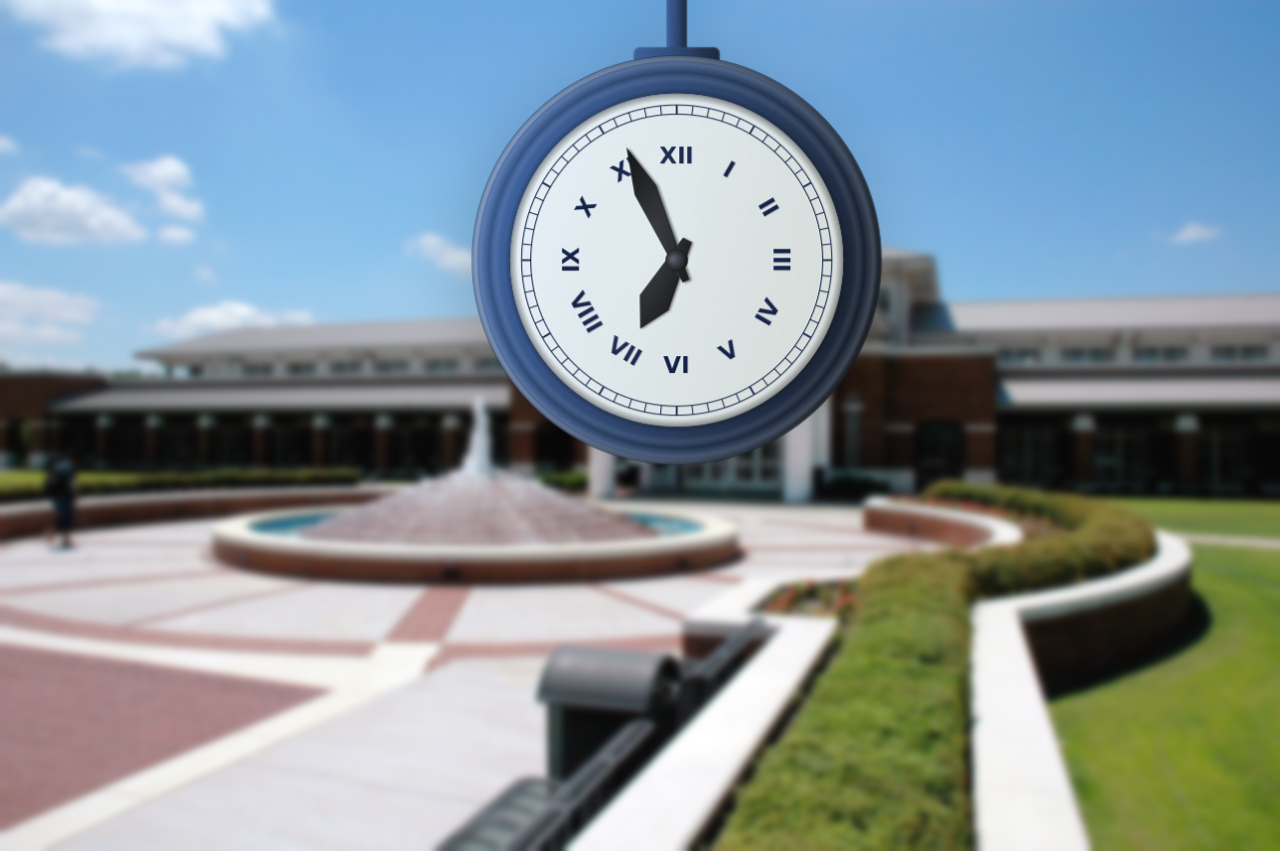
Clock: 6:56
